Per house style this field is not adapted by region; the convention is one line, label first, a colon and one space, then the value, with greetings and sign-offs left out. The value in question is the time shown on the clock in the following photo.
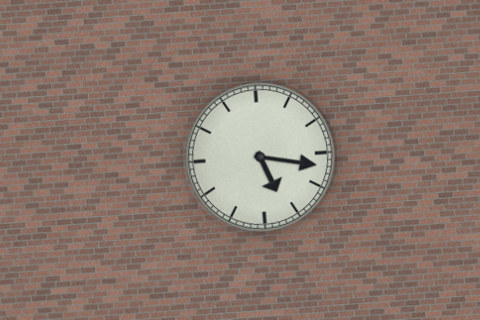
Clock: 5:17
